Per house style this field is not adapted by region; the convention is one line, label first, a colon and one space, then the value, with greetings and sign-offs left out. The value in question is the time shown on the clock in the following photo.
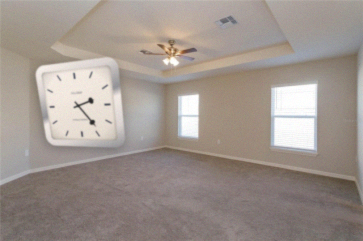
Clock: 2:24
